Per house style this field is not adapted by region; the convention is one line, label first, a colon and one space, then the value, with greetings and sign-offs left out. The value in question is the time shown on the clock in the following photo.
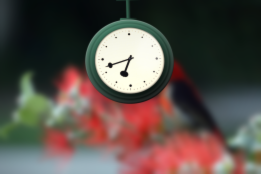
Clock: 6:42
